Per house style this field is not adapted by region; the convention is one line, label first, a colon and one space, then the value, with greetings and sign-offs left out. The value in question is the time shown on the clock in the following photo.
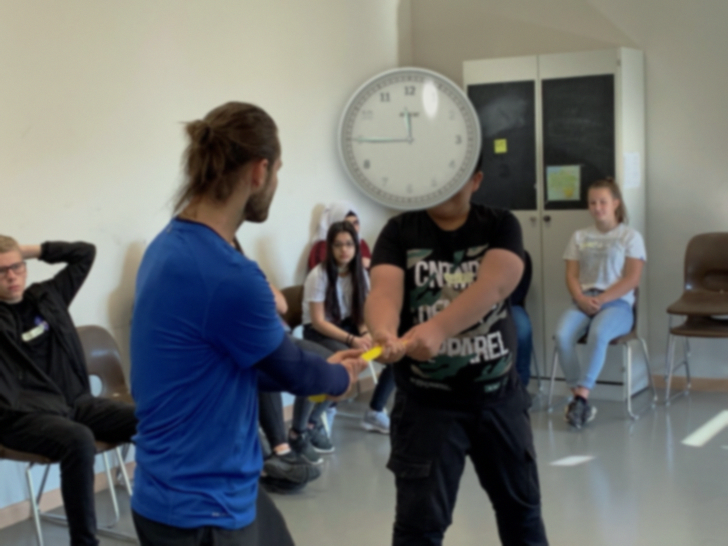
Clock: 11:45
